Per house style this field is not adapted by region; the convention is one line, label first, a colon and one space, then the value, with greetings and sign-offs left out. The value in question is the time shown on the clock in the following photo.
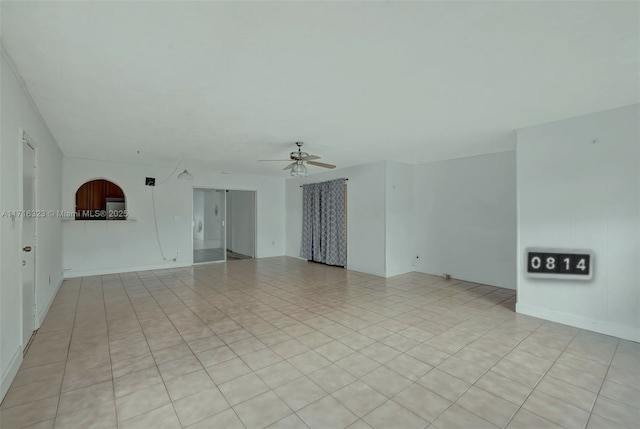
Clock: 8:14
